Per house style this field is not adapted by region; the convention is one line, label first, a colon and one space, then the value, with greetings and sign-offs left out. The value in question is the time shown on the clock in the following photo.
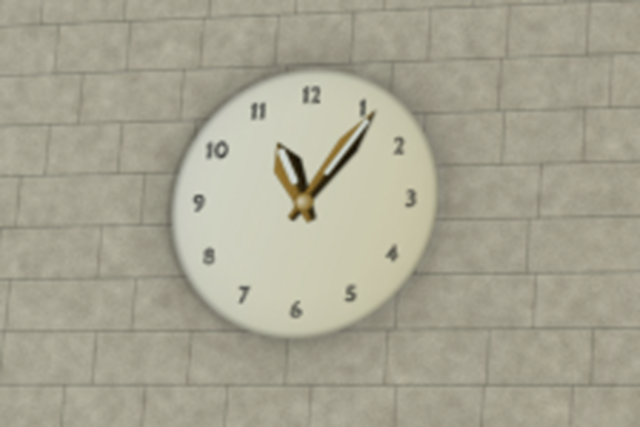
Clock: 11:06
